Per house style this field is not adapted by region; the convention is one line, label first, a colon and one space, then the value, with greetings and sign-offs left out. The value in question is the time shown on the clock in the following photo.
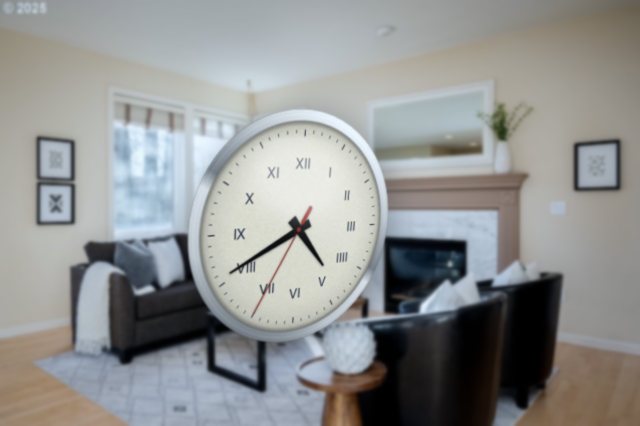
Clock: 4:40:35
